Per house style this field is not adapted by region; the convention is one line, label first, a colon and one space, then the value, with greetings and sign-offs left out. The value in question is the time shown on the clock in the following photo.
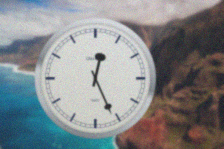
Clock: 12:26
